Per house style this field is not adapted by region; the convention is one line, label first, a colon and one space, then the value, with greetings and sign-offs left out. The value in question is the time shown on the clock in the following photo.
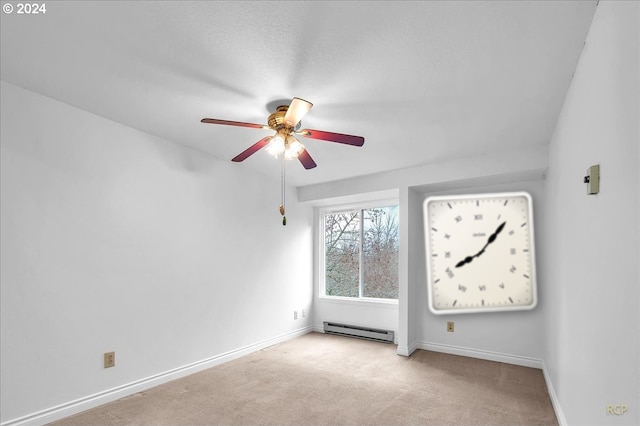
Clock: 8:07
